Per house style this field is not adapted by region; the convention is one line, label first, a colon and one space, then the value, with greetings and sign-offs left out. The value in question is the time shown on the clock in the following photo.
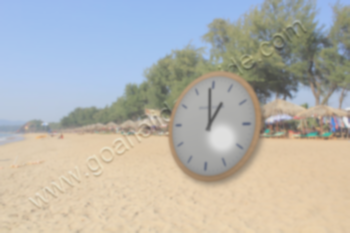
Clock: 12:59
